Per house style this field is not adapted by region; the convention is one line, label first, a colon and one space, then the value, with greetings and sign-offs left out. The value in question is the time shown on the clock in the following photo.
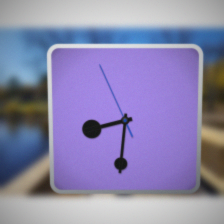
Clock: 8:30:56
